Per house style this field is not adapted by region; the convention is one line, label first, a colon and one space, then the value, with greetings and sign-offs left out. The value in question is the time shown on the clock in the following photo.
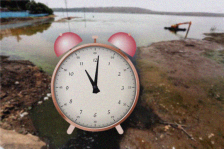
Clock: 11:01
